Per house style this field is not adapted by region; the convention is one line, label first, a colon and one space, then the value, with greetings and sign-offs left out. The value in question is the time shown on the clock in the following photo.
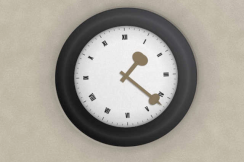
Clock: 1:22
